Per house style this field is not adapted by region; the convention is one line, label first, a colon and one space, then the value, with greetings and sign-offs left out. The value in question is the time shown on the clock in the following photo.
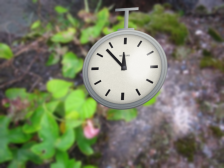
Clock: 11:53
